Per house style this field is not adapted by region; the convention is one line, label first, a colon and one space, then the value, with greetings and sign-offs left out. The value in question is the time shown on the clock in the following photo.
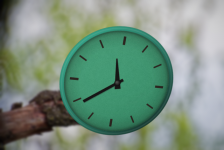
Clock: 11:39
